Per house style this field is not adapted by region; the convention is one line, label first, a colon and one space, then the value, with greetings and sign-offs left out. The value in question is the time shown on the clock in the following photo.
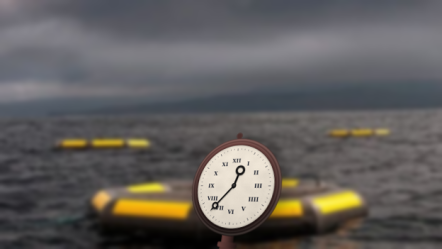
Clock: 12:37
